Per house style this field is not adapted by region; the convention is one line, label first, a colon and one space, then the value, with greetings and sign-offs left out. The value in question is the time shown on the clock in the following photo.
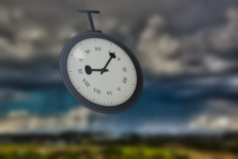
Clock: 9:07
